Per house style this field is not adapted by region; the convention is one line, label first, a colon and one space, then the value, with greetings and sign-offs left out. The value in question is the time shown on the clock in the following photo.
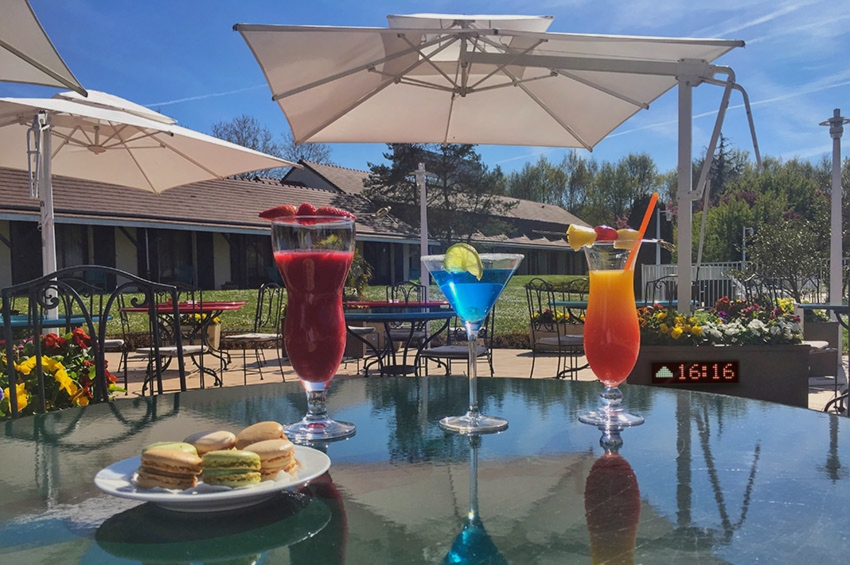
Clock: 16:16
